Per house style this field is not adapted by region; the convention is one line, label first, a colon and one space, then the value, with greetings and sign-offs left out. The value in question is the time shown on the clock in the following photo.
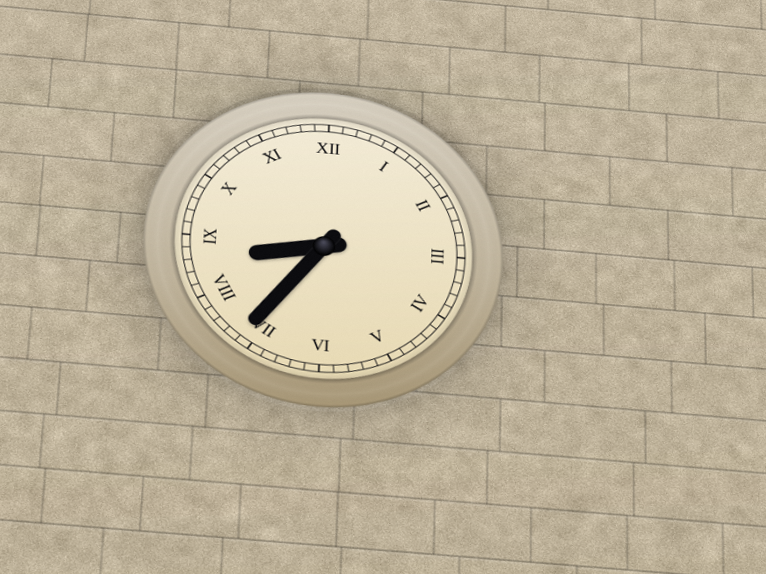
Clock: 8:36
